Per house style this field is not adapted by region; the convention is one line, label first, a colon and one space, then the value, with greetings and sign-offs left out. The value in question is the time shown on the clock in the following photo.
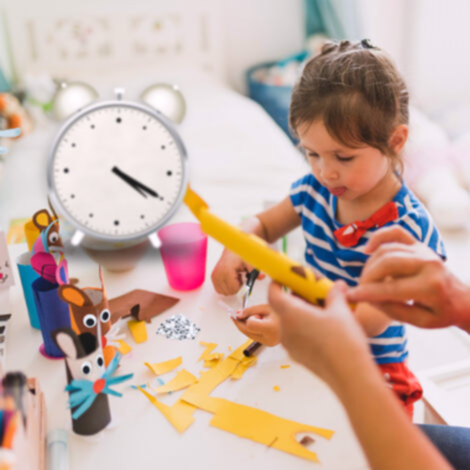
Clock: 4:20
